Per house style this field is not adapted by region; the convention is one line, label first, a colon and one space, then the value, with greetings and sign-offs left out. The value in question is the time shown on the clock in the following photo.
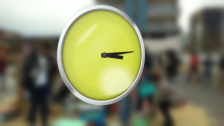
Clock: 3:14
